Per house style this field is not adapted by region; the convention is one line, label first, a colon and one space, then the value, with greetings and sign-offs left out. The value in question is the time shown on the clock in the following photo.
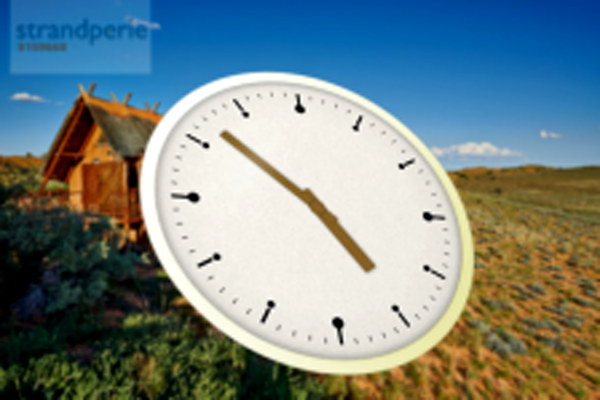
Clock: 4:52
